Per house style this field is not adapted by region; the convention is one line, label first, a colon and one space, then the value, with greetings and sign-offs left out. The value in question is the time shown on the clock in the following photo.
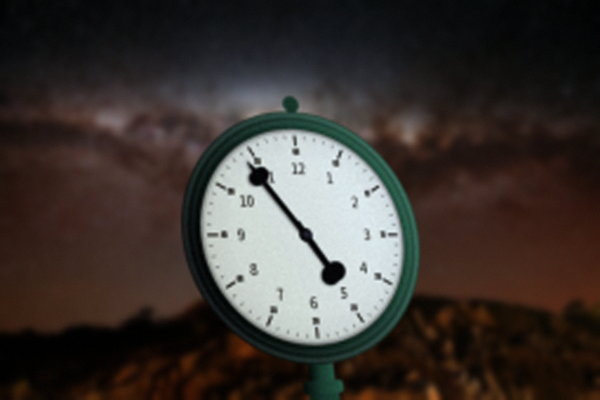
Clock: 4:54
